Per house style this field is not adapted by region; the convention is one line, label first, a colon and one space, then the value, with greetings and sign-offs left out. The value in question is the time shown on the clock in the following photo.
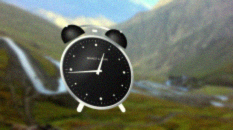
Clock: 12:44
